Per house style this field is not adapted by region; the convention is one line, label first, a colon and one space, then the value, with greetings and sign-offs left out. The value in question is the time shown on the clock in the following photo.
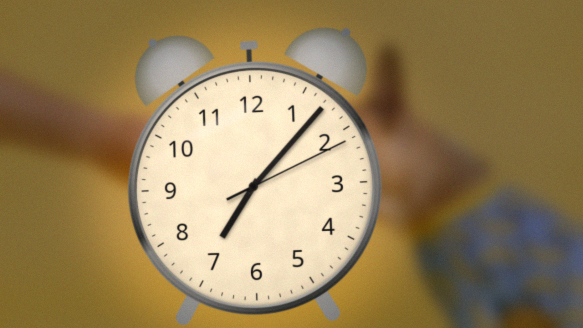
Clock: 7:07:11
